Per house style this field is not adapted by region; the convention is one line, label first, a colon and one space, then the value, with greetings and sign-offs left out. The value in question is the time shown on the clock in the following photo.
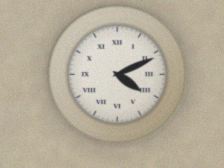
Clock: 4:11
